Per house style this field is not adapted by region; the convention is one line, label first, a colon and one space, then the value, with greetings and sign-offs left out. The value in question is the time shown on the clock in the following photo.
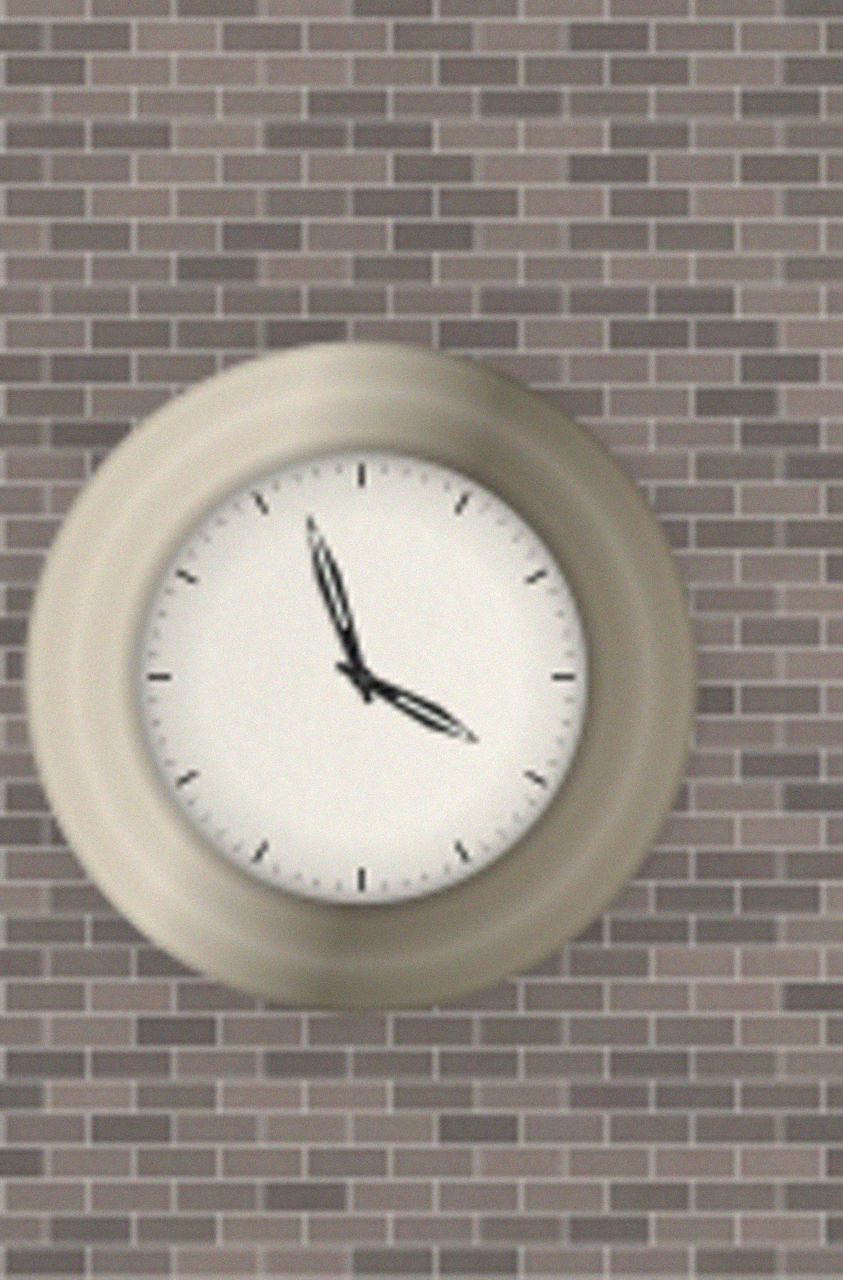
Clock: 3:57
